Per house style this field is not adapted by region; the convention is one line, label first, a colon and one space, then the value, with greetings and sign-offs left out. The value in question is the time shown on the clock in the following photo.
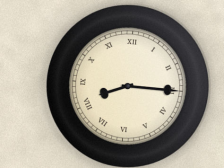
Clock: 8:15
